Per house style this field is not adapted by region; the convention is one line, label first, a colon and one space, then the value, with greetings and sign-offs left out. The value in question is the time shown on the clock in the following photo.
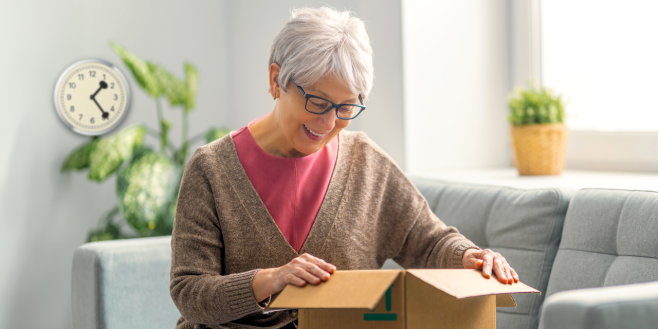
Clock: 1:24
